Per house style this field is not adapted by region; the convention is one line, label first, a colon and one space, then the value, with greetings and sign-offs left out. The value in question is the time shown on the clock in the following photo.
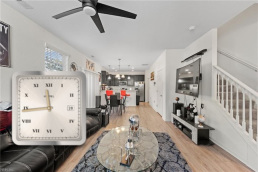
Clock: 11:44
